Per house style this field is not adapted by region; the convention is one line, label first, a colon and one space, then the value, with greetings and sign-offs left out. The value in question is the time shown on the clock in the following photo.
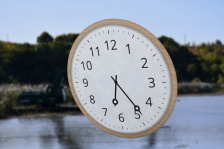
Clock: 6:24
